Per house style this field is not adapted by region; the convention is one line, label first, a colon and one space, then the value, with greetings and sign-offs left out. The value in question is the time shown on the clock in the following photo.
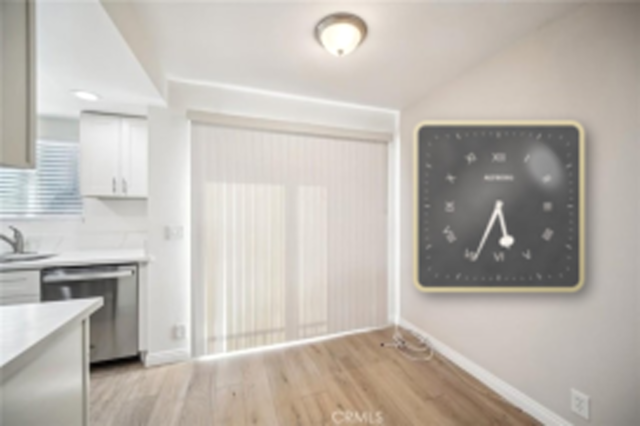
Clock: 5:34
